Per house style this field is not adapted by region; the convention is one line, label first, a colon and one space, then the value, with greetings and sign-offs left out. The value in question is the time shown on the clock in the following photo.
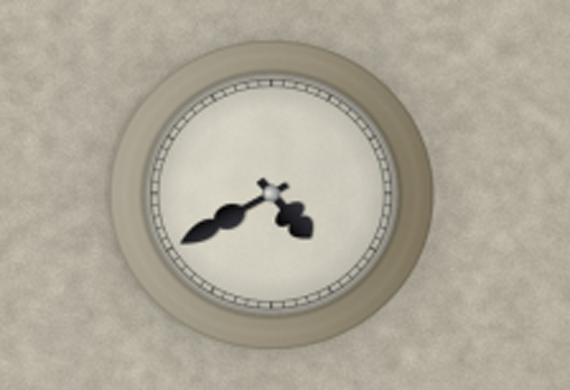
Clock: 4:40
